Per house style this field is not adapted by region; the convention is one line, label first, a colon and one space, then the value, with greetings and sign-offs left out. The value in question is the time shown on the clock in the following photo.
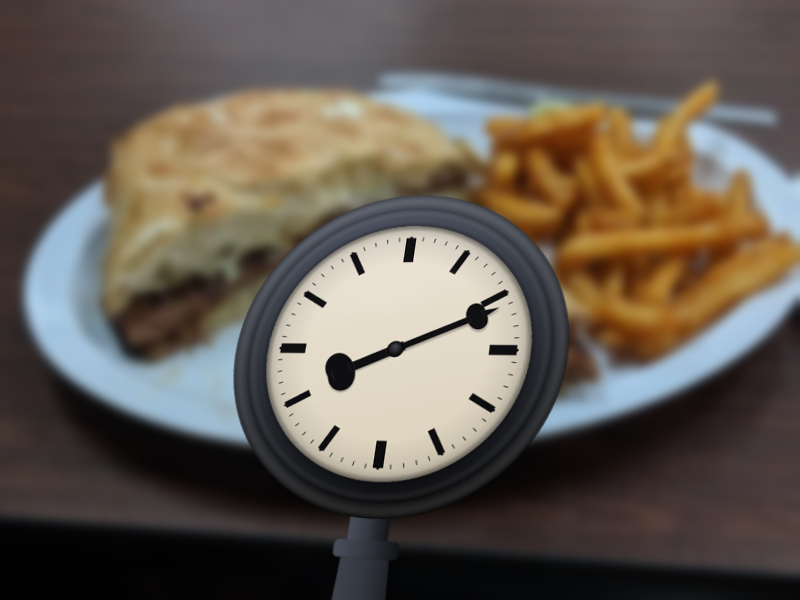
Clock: 8:11
